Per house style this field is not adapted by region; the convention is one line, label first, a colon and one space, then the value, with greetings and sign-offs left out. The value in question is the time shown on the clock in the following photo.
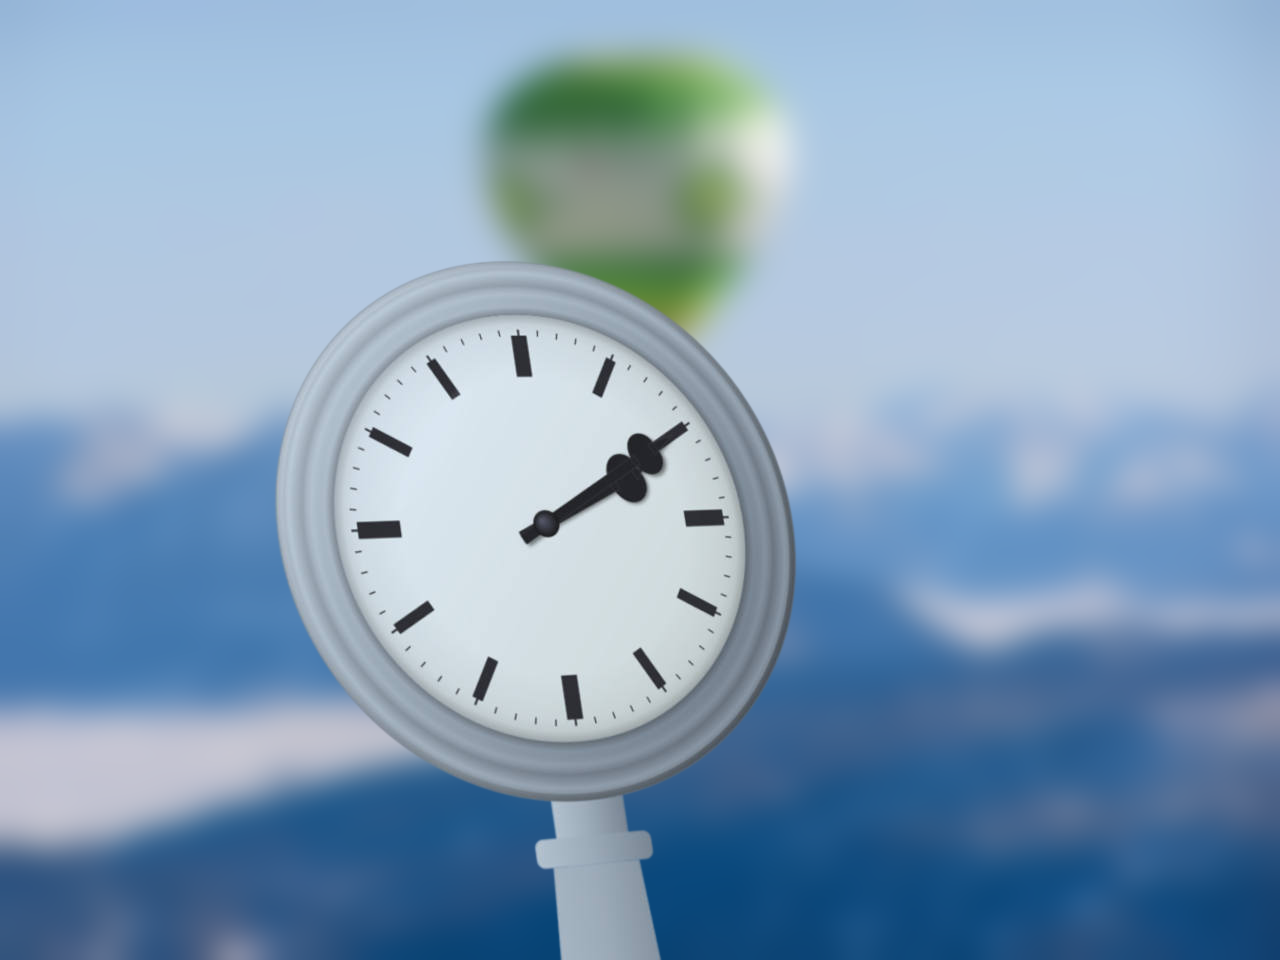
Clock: 2:10
